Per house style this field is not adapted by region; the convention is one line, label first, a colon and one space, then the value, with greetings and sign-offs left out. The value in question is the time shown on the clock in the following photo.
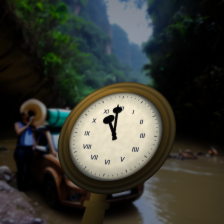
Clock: 10:59
